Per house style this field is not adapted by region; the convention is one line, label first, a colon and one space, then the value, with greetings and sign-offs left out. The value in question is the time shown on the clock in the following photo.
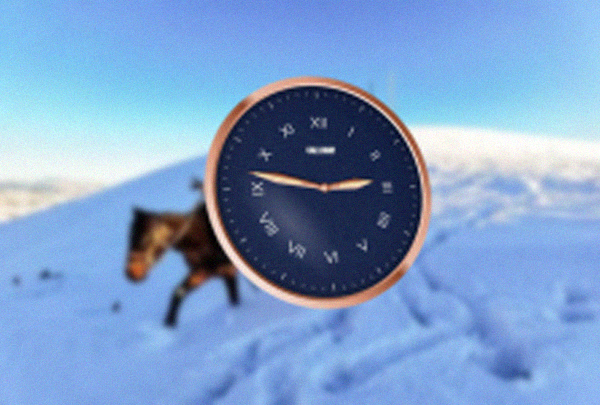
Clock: 2:47
